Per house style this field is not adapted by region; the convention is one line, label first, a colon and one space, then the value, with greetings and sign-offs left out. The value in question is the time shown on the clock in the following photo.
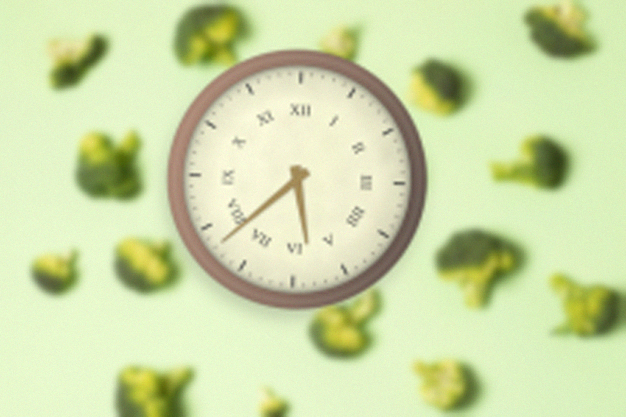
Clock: 5:38
